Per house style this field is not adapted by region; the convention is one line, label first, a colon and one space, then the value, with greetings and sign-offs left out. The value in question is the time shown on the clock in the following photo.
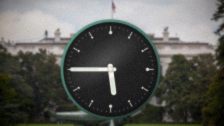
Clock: 5:45
